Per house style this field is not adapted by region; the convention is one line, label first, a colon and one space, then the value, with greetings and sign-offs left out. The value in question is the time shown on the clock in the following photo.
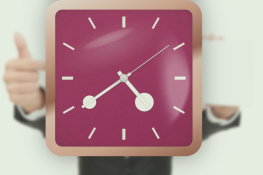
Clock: 4:39:09
